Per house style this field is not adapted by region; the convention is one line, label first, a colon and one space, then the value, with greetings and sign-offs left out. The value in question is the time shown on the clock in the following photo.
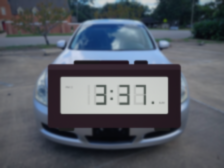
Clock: 3:37
